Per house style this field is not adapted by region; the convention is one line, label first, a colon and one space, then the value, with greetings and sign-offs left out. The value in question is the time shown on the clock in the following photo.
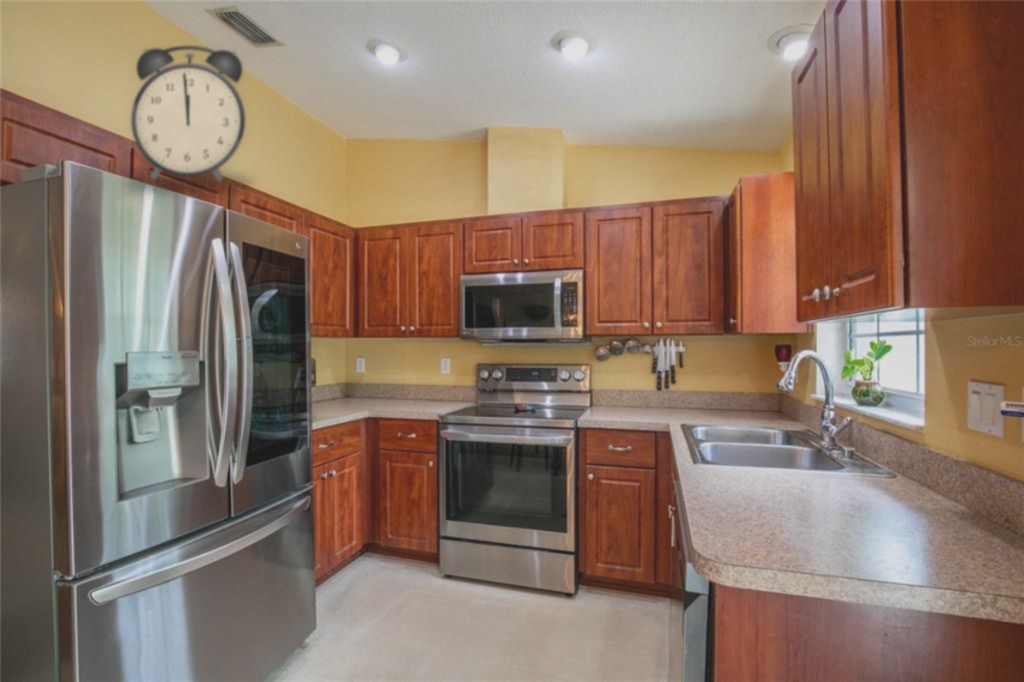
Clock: 11:59
